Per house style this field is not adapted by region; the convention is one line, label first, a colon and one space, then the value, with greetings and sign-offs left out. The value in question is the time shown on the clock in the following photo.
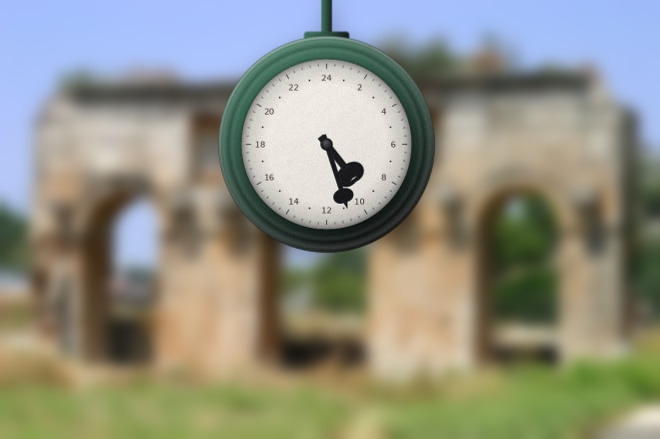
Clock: 9:27
